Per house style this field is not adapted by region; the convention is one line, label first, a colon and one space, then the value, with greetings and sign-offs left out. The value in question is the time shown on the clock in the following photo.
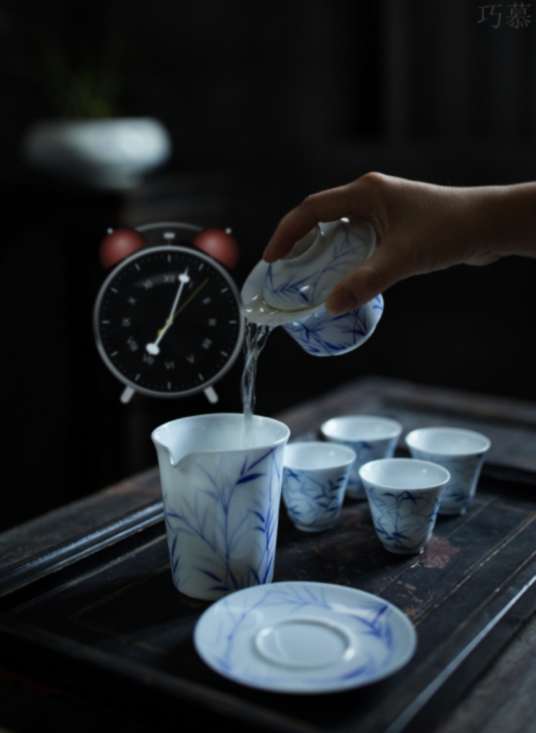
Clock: 7:03:07
